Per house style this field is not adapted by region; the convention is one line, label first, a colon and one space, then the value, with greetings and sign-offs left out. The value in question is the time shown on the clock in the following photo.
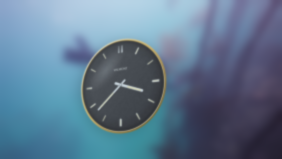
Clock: 3:38
